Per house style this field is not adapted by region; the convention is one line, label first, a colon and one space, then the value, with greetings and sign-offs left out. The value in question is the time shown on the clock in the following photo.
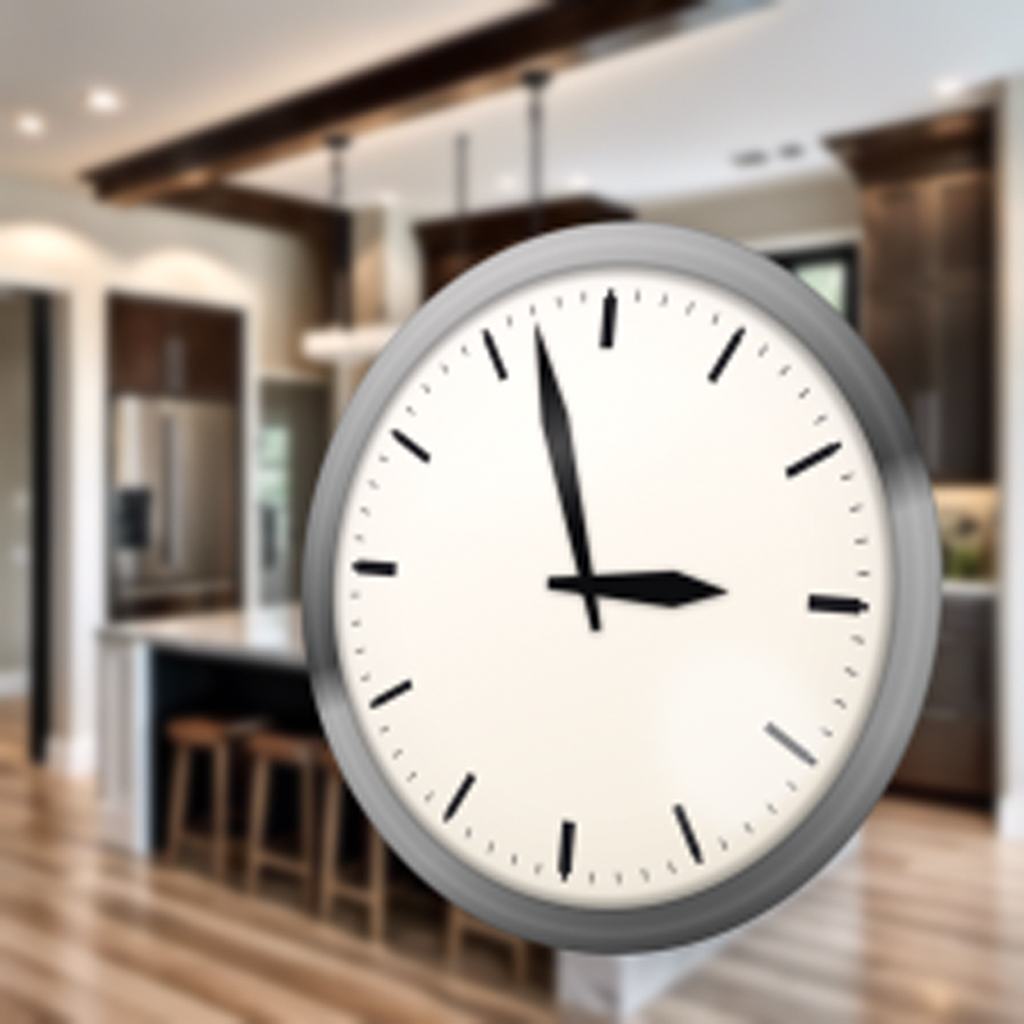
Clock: 2:57
